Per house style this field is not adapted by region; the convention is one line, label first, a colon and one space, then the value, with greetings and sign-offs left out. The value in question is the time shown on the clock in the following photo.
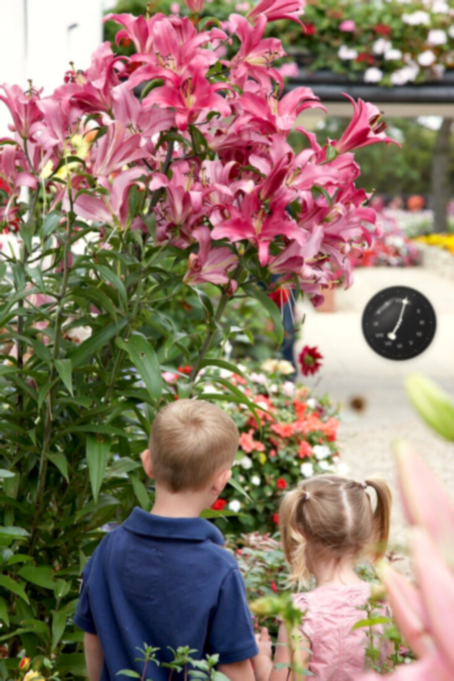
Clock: 7:03
